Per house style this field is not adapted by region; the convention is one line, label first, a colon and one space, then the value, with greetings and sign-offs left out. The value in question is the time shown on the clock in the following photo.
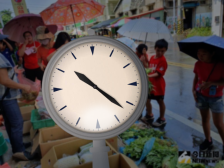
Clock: 10:22
